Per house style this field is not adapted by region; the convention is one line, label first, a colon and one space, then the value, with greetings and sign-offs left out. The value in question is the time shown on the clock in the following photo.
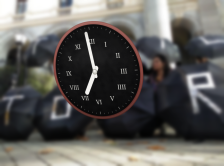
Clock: 6:59
